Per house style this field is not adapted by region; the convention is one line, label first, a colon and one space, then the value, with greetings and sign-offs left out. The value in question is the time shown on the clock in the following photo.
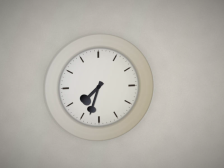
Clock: 7:33
